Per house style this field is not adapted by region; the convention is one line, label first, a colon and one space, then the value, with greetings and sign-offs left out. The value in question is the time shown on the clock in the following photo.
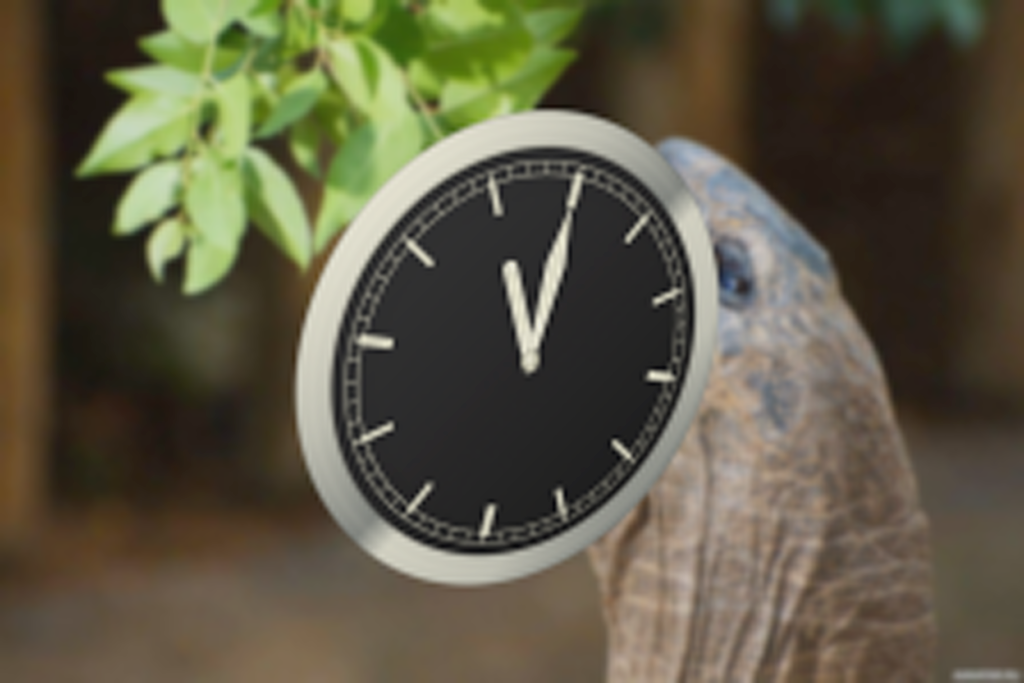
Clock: 11:00
